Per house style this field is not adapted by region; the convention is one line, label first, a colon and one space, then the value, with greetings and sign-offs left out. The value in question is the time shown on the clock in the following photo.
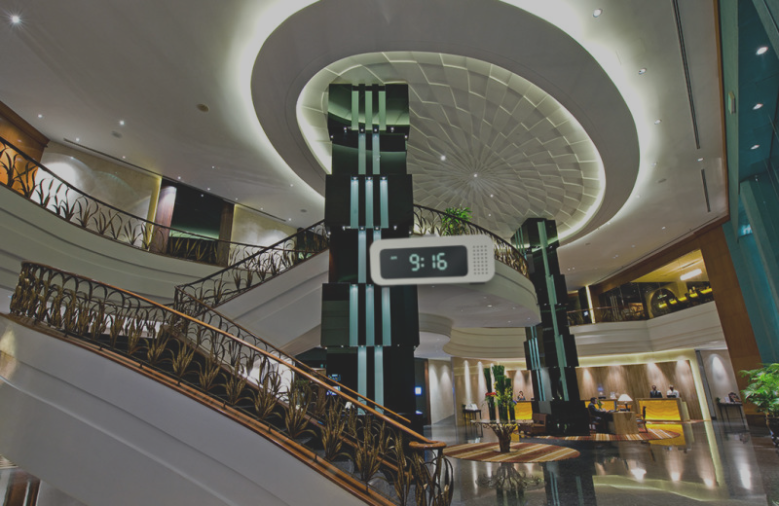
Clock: 9:16
